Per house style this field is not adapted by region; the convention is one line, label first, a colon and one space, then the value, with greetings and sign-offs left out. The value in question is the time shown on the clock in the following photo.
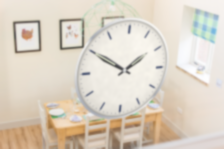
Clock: 1:50
